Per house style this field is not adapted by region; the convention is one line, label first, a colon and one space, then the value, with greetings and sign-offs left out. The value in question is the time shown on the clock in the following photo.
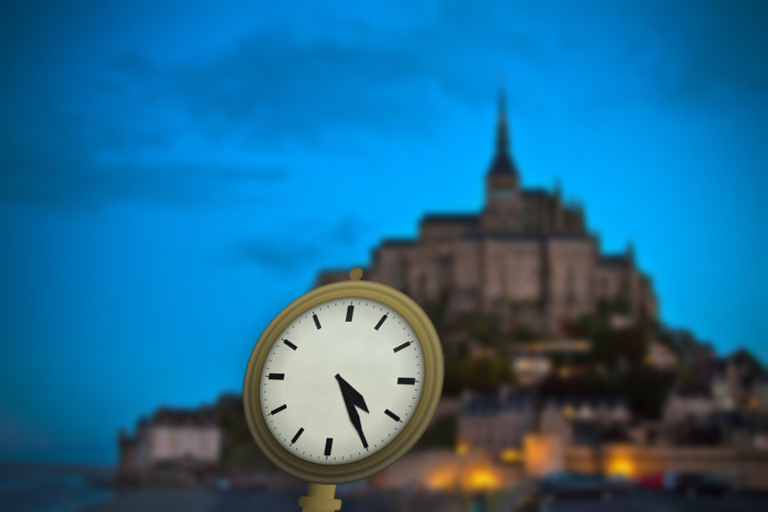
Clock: 4:25
